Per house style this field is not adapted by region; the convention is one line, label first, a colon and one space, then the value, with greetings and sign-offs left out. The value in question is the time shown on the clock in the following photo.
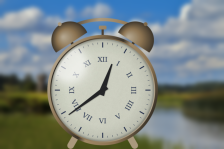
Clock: 12:39
